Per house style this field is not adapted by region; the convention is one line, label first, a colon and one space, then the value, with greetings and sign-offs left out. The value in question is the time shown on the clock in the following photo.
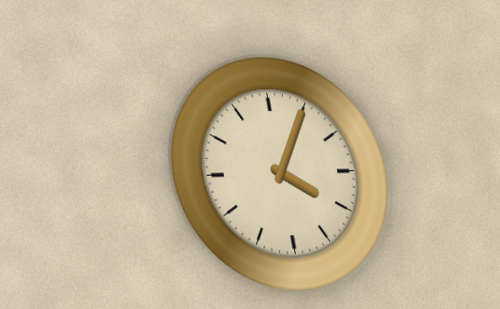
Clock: 4:05
